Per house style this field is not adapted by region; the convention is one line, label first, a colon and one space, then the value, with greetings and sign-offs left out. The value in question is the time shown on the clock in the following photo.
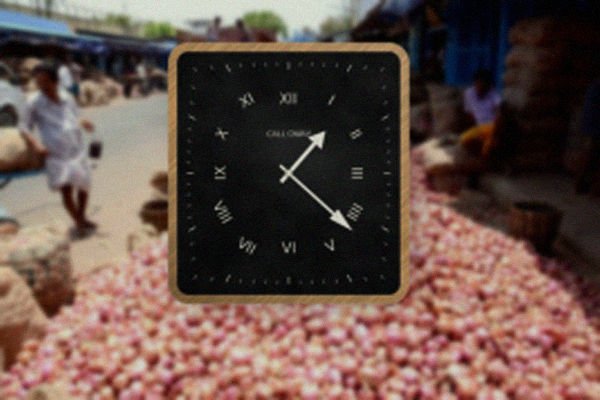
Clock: 1:22
